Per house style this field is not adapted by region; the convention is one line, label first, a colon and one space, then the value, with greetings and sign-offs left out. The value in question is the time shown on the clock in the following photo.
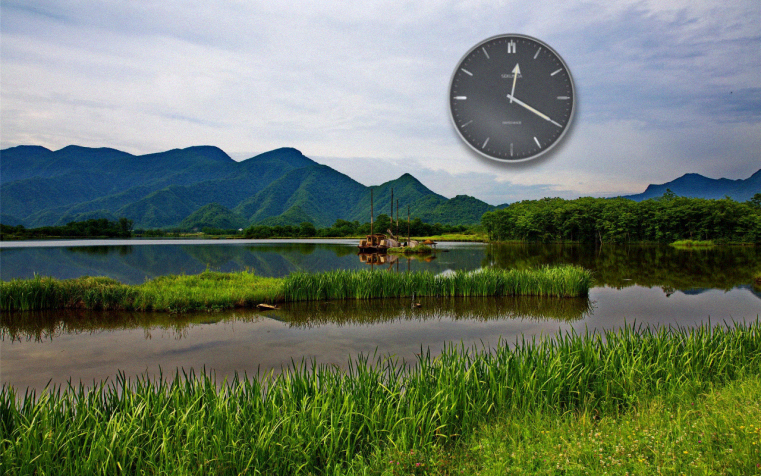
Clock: 12:20
